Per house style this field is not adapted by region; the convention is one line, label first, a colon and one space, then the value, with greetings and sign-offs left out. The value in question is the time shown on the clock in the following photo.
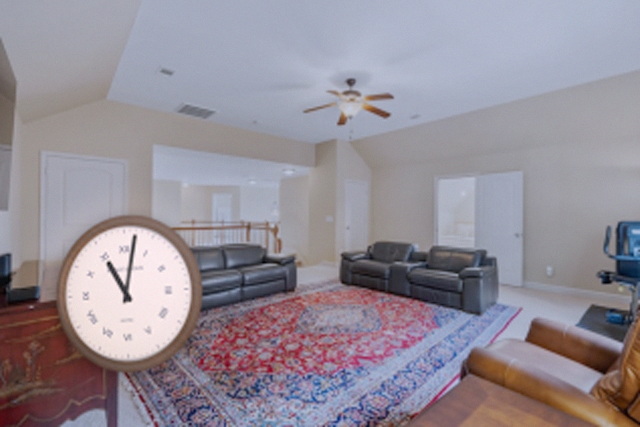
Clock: 11:02
